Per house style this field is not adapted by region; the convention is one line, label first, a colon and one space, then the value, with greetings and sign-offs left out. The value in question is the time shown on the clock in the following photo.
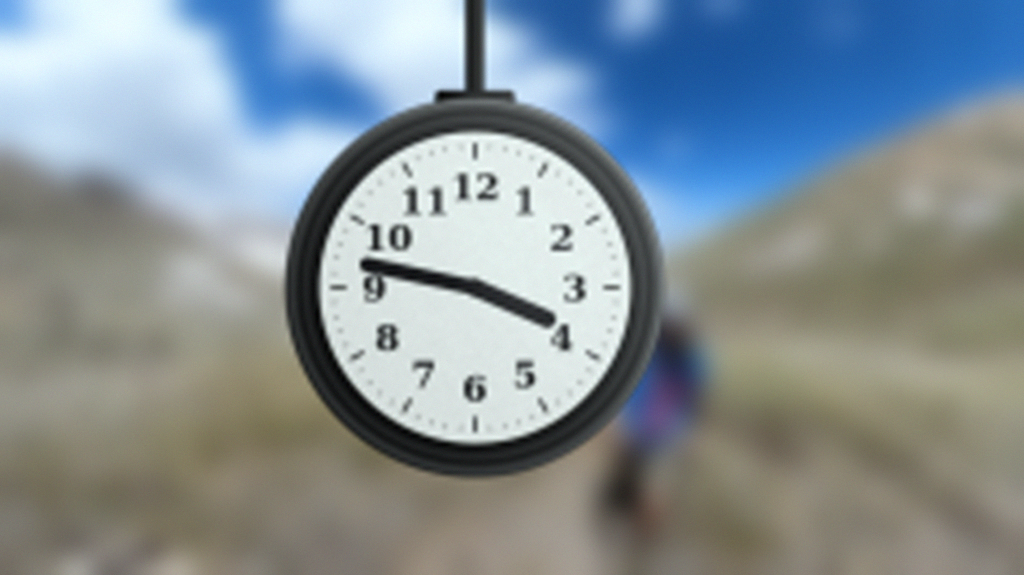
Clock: 3:47
